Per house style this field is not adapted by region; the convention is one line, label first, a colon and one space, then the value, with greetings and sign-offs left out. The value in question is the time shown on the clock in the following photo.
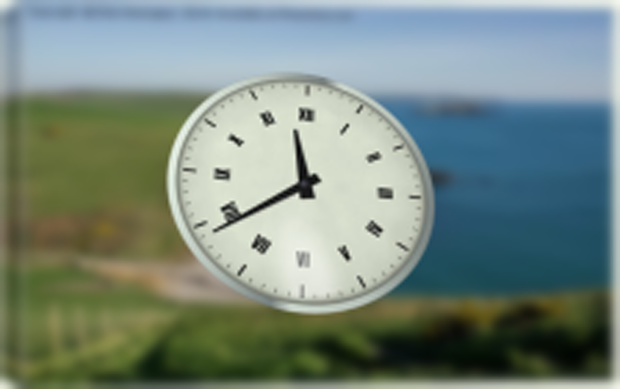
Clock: 11:39
